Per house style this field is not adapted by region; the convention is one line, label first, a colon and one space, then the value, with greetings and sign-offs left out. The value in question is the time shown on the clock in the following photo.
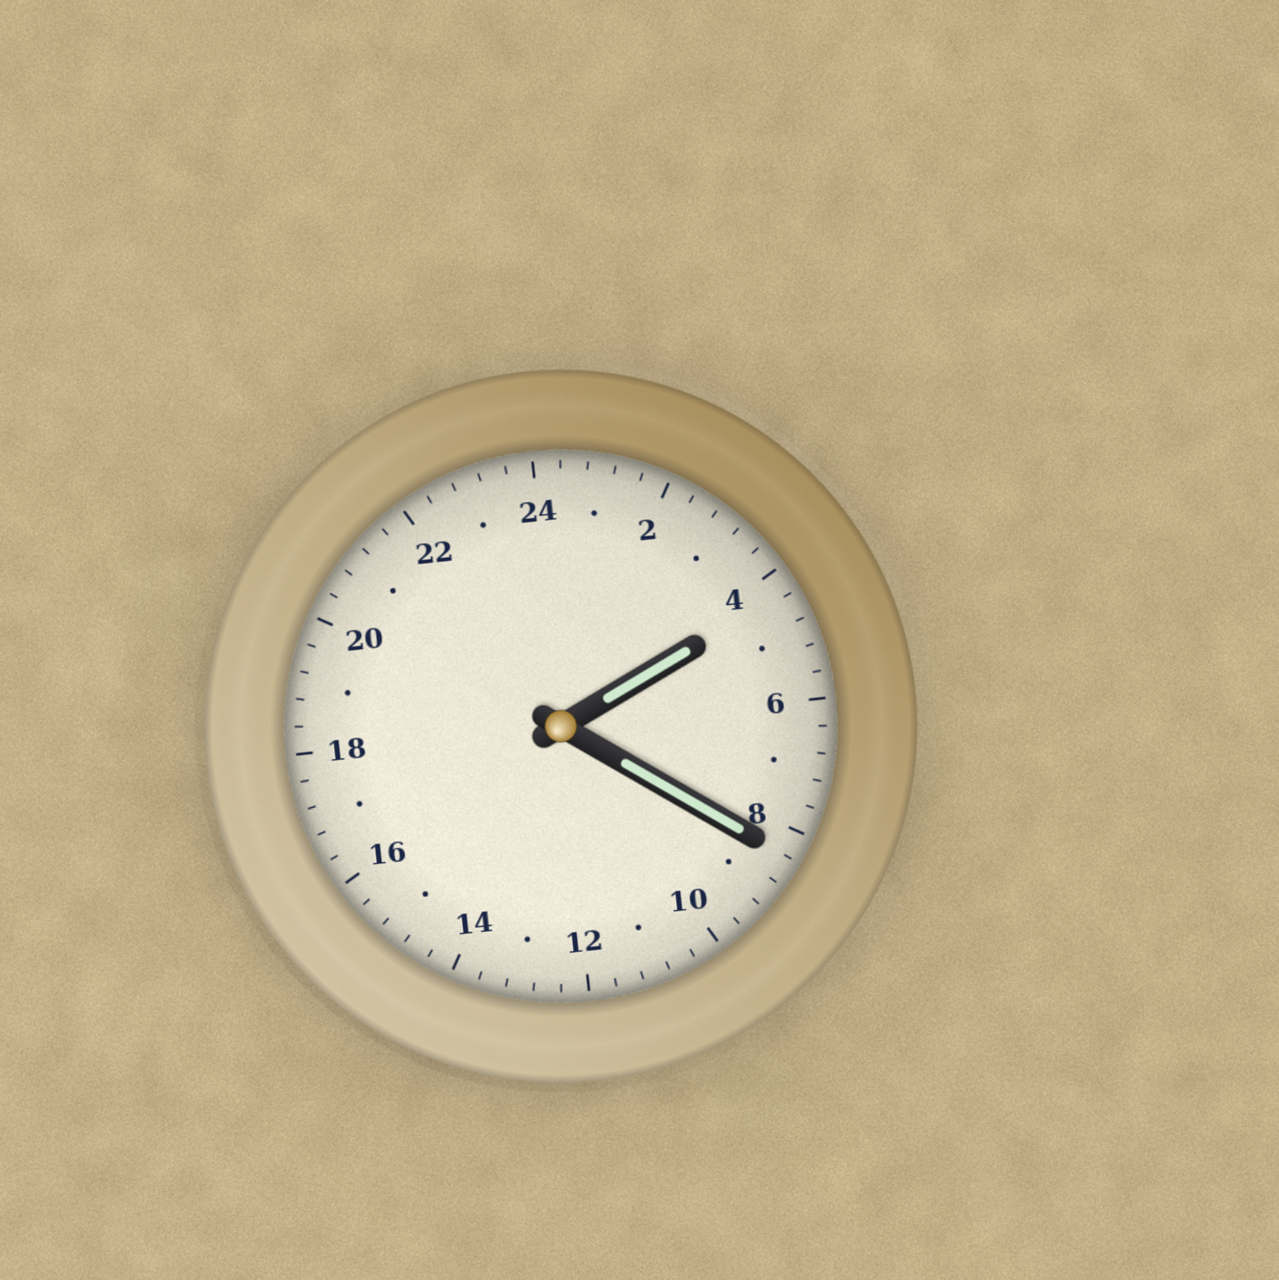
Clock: 4:21
